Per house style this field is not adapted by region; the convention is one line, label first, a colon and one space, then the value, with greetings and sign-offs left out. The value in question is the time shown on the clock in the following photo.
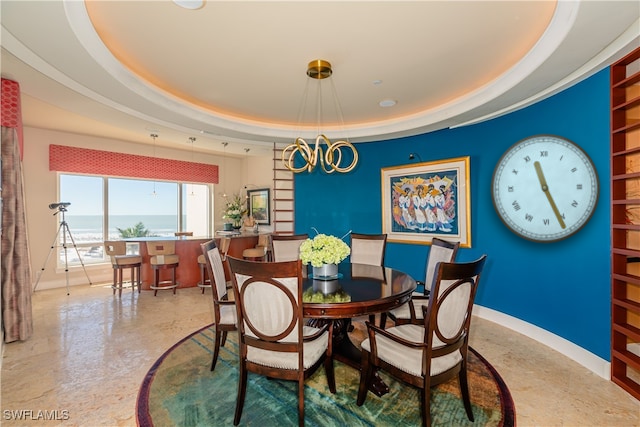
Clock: 11:26
